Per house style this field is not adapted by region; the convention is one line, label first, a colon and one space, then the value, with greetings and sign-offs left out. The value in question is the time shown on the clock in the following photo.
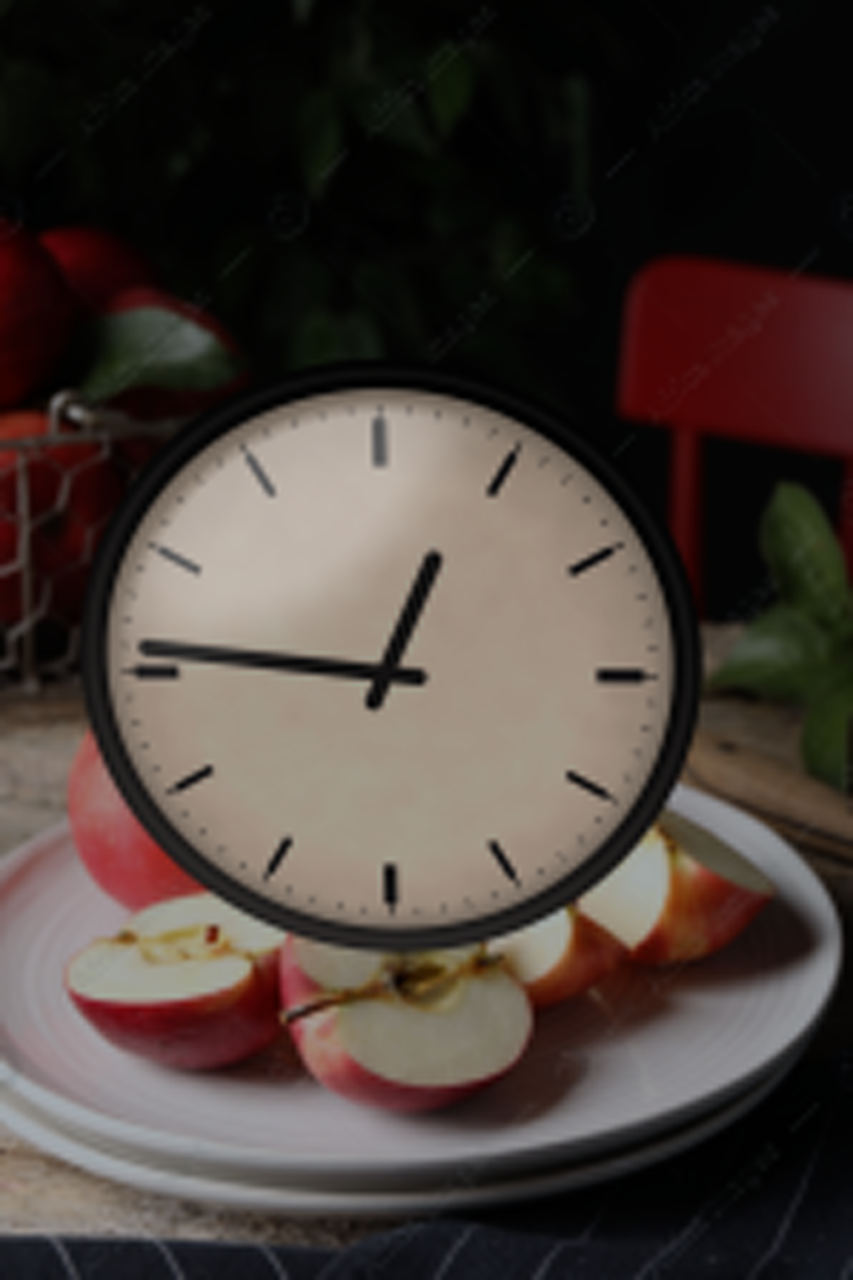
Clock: 12:46
